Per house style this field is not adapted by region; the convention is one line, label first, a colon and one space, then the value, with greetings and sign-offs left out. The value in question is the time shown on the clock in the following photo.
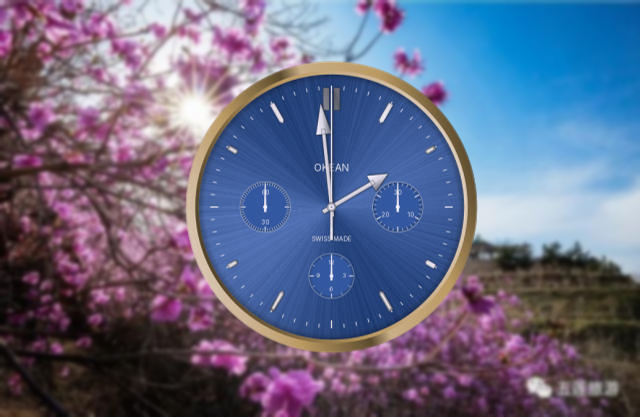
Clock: 1:59
